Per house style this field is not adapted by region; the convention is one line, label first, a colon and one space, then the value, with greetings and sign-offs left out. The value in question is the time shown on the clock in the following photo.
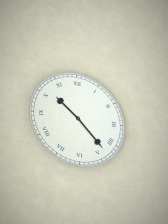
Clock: 10:23
